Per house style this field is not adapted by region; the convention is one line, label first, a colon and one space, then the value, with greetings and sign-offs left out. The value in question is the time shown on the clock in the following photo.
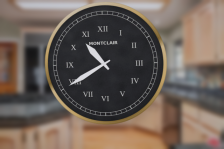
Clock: 10:40
